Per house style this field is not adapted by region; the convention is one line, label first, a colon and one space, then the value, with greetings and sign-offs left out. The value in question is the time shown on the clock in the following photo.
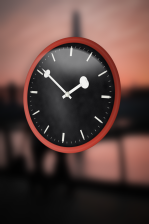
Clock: 1:51
